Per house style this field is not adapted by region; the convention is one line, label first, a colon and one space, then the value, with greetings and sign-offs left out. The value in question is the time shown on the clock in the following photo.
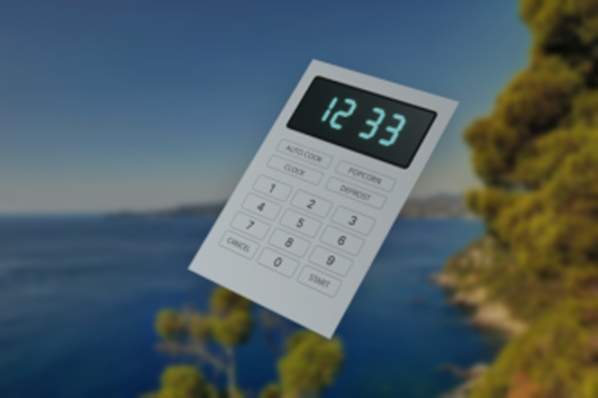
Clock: 12:33
